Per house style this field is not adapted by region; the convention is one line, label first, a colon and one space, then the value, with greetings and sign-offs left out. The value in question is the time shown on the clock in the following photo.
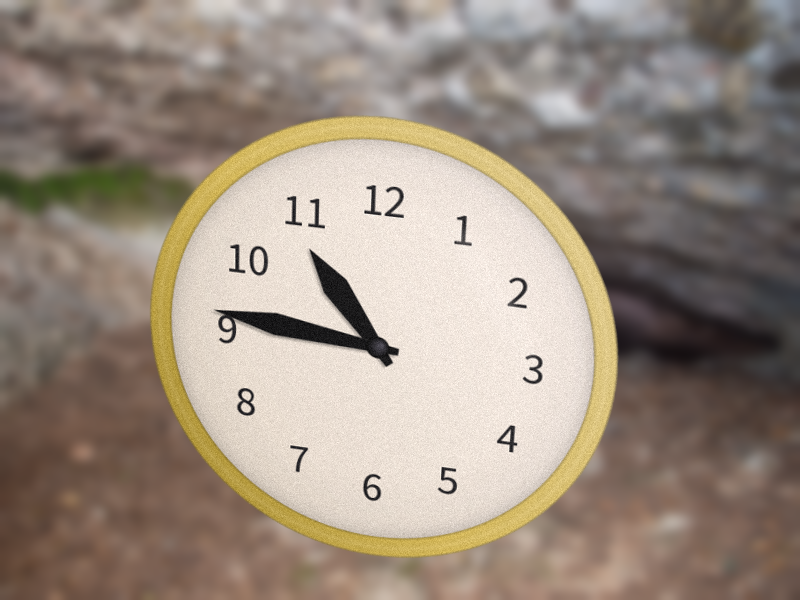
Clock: 10:46
